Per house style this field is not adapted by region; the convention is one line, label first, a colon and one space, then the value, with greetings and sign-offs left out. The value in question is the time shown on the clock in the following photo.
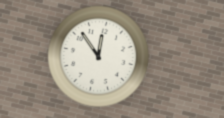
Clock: 11:52
